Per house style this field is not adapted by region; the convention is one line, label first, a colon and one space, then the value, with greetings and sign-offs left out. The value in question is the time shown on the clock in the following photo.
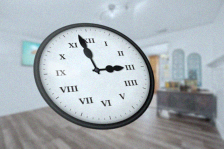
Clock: 2:58
